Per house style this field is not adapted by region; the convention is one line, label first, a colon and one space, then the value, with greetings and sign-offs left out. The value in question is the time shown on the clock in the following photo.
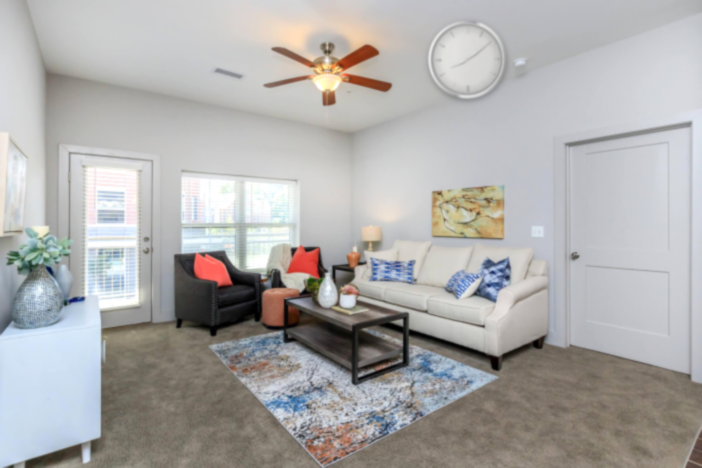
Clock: 8:09
